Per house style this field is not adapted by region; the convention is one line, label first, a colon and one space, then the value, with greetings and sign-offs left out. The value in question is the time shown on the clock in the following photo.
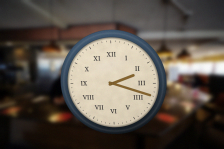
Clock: 2:18
